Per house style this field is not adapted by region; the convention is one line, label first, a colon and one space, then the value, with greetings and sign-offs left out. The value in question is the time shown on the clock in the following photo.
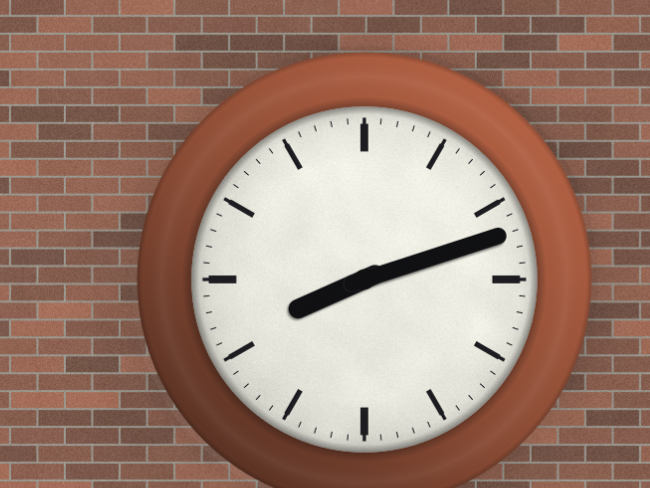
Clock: 8:12
